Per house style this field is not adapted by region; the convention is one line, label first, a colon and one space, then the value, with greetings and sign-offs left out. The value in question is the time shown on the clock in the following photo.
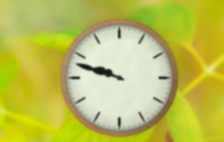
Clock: 9:48
